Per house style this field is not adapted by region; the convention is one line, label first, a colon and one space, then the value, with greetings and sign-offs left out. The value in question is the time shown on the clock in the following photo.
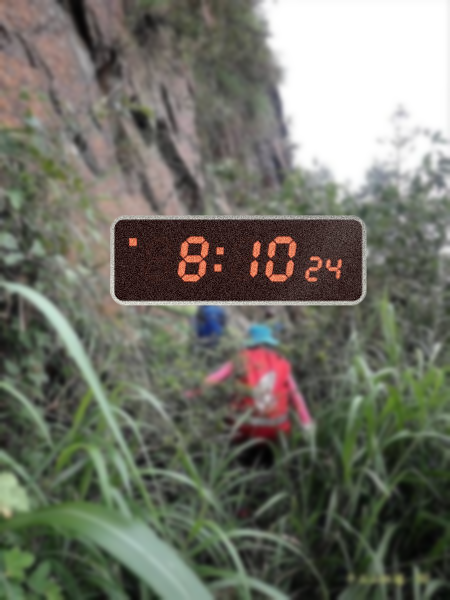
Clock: 8:10:24
